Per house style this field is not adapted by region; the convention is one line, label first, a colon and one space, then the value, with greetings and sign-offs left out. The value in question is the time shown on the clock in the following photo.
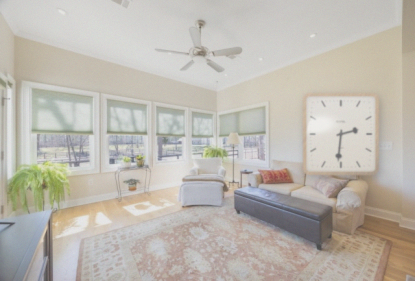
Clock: 2:31
